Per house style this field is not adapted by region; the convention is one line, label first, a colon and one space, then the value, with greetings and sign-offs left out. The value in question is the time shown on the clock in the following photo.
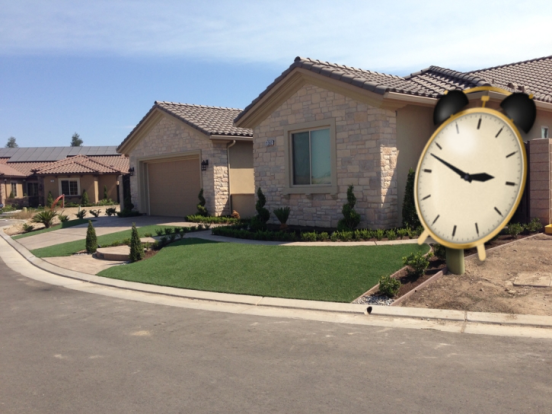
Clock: 2:48
